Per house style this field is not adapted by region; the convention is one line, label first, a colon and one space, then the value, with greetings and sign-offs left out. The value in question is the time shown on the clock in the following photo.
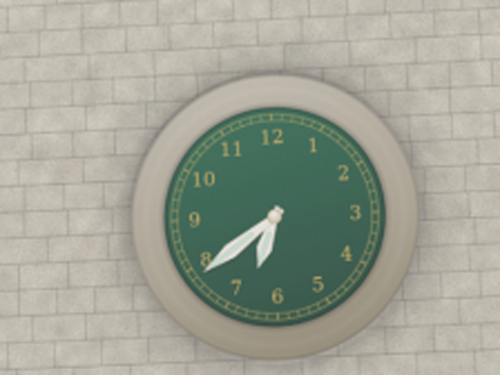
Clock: 6:39
